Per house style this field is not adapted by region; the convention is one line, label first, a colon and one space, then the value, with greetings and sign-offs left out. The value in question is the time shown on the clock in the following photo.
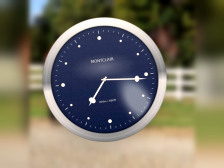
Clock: 7:16
